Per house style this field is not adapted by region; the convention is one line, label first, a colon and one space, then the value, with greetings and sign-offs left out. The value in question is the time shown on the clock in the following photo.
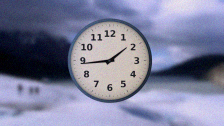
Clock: 1:44
